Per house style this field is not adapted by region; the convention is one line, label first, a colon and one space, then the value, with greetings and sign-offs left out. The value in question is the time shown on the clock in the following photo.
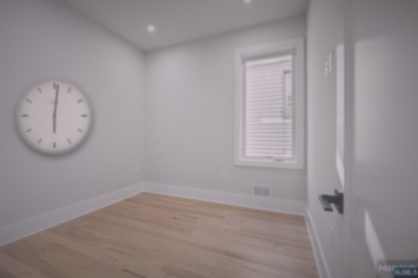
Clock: 6:01
